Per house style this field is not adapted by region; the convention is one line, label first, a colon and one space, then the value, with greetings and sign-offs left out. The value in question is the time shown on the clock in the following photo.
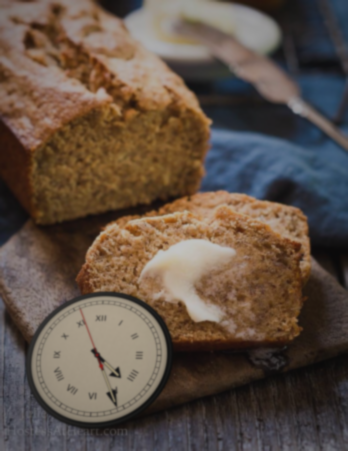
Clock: 4:25:56
